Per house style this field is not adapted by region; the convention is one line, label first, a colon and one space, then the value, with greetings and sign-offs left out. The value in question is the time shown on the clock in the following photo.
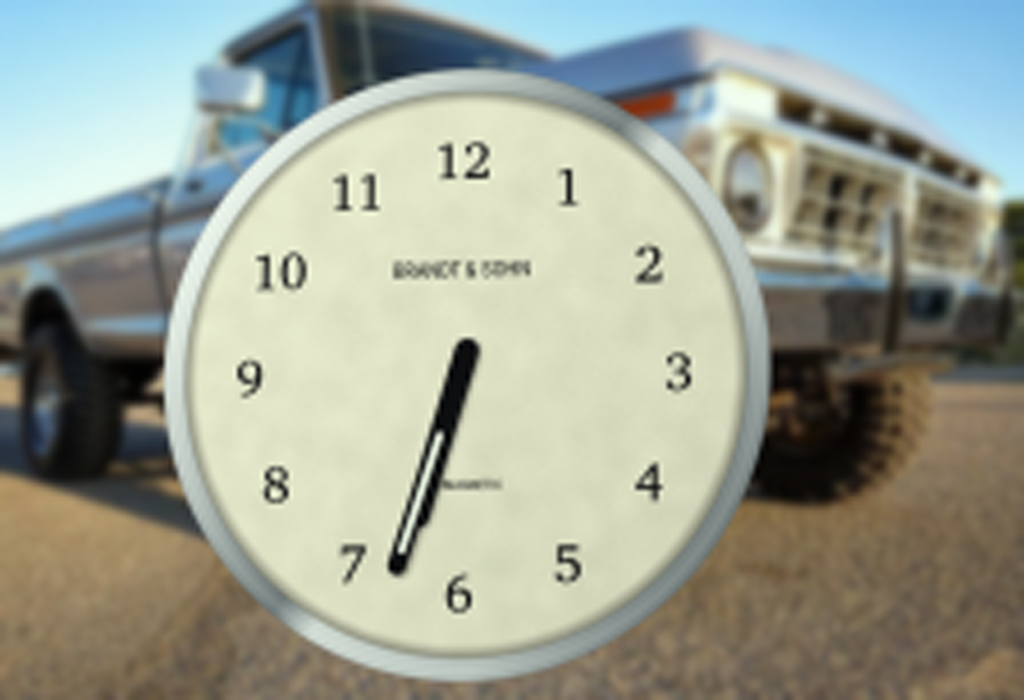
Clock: 6:33
